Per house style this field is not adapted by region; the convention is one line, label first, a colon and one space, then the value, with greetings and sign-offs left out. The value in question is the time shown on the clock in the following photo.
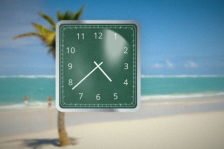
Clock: 4:38
